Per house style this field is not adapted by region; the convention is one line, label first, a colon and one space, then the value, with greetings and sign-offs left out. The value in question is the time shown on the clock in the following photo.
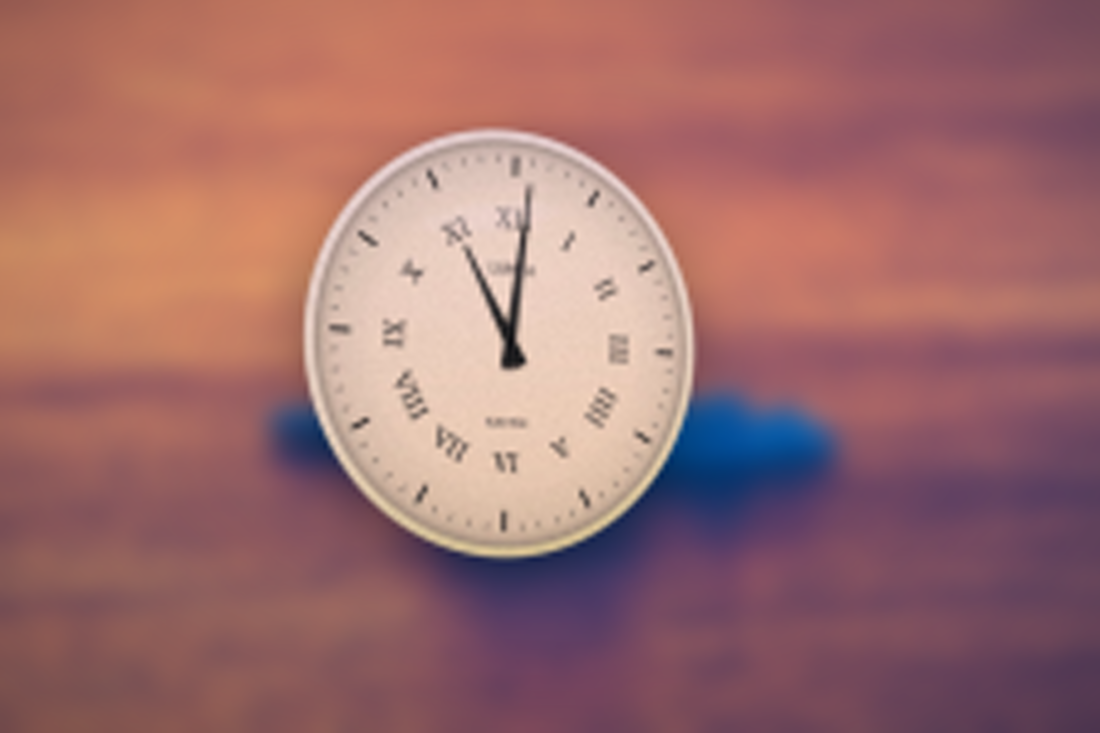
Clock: 11:01
